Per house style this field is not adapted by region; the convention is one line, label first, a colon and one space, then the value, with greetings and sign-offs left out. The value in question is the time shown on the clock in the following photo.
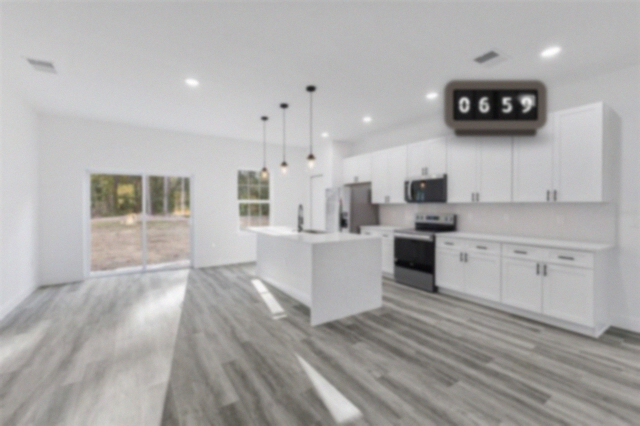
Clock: 6:59
